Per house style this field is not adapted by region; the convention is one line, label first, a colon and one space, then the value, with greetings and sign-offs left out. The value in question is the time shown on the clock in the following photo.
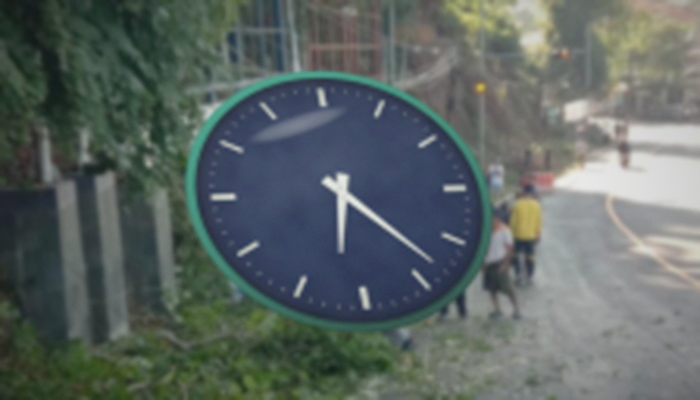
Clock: 6:23
